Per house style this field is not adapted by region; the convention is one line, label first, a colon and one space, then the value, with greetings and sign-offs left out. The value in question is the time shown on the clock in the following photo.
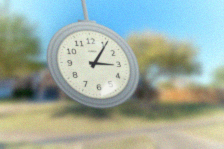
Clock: 3:06
